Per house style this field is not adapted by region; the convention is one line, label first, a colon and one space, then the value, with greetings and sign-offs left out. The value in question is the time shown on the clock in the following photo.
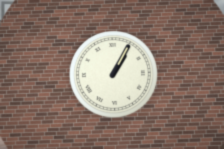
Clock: 1:05
